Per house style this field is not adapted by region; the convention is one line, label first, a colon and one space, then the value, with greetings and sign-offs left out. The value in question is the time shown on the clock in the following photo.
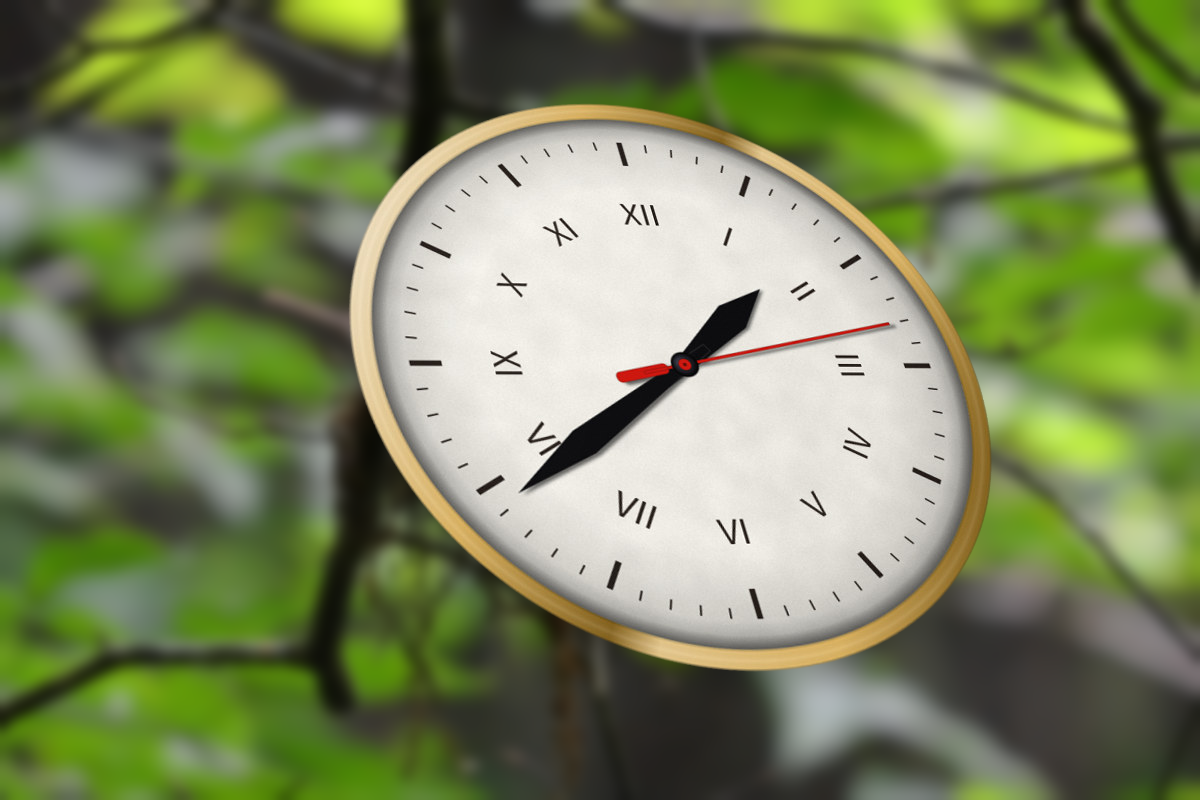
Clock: 1:39:13
